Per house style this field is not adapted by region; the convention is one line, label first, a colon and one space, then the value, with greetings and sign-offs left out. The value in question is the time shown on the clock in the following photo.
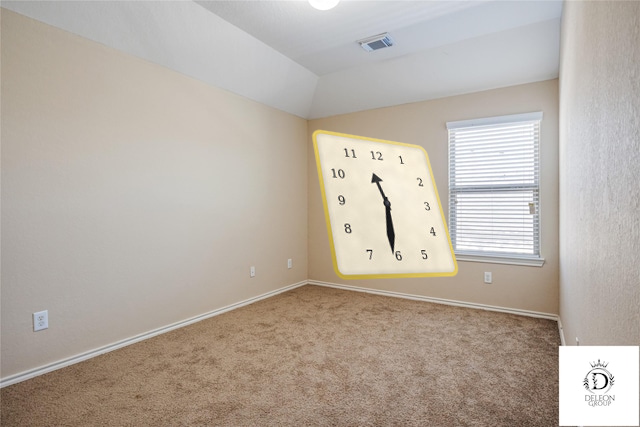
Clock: 11:31
